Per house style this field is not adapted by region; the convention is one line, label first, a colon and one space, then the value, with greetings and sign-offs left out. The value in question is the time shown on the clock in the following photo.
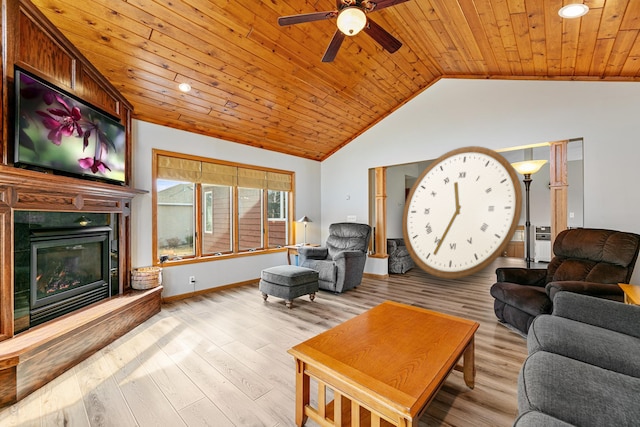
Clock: 11:34
